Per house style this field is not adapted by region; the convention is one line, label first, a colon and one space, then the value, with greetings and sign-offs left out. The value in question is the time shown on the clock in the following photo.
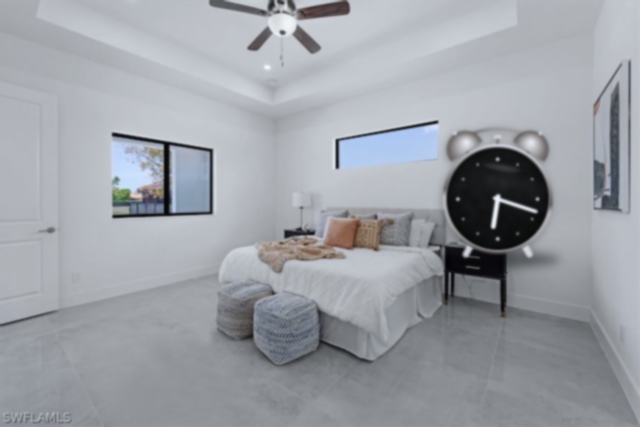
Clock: 6:18
